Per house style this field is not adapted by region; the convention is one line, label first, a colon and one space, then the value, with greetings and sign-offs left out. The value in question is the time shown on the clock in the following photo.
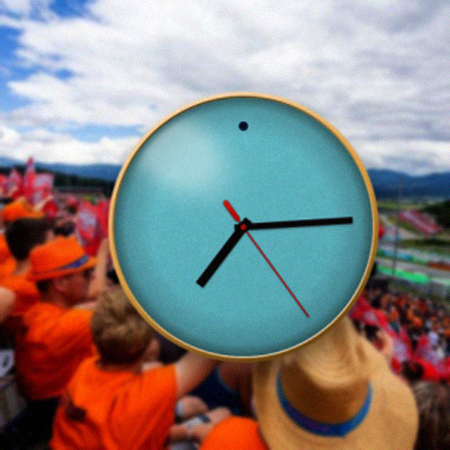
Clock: 7:14:24
